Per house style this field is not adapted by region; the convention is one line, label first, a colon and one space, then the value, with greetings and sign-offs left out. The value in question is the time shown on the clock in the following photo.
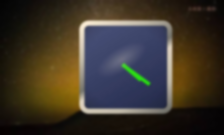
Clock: 4:21
